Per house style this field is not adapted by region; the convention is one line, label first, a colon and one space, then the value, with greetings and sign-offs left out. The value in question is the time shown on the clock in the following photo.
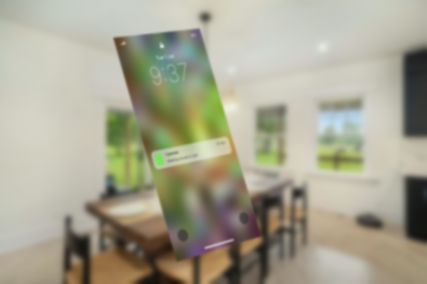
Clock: 9:37
